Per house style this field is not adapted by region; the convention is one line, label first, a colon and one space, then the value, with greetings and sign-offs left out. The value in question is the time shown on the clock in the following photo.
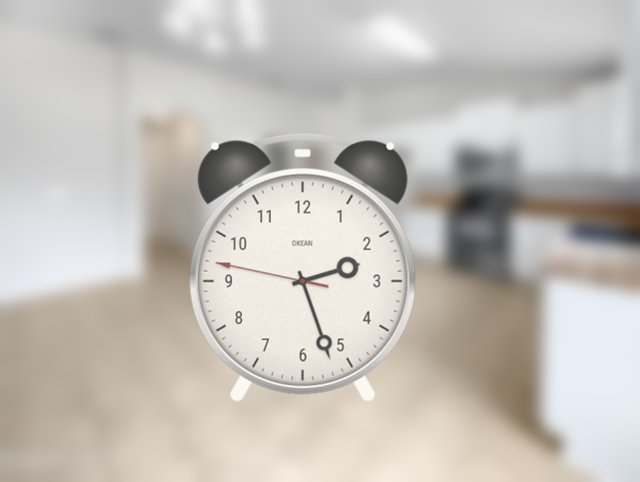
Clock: 2:26:47
